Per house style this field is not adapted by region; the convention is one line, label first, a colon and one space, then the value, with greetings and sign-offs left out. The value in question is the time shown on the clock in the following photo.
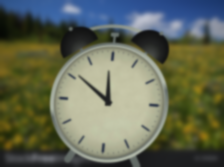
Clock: 11:51
